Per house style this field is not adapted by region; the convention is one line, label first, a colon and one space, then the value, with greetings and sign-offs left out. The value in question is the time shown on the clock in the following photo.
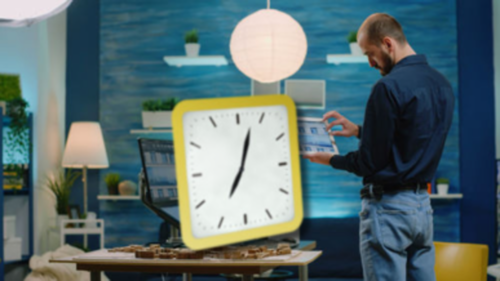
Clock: 7:03
